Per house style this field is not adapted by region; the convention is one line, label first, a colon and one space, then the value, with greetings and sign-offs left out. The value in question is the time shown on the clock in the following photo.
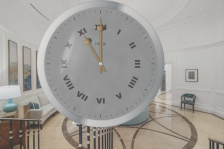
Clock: 11:00
